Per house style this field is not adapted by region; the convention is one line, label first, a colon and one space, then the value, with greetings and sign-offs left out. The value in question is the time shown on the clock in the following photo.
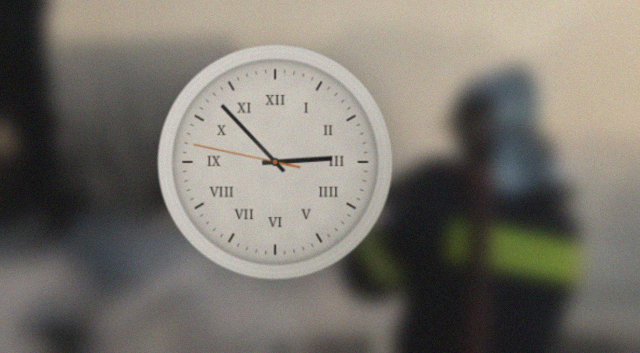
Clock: 2:52:47
